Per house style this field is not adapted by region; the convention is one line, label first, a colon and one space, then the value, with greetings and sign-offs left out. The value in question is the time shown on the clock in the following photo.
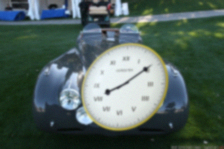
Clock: 8:09
